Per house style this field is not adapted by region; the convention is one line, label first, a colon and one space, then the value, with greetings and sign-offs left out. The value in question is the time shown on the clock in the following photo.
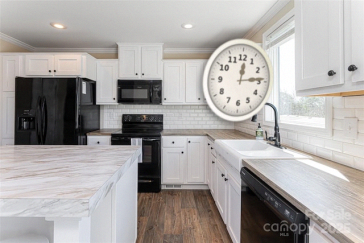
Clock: 12:14
